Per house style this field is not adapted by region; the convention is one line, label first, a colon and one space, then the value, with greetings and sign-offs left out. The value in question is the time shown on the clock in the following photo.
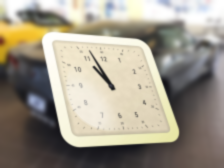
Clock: 10:57
